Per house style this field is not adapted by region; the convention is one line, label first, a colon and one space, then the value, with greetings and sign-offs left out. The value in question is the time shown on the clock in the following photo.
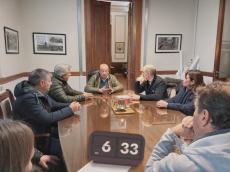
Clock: 6:33
